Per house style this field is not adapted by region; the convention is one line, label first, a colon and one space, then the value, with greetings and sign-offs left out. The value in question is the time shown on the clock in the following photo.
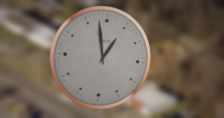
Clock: 12:58
